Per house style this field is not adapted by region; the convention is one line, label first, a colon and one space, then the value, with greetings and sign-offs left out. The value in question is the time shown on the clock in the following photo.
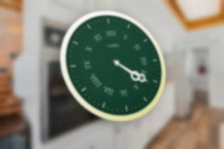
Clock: 4:21
